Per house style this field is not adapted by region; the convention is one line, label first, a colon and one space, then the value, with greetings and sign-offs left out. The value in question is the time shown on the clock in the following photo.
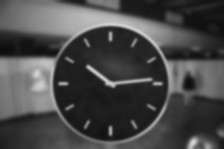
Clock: 10:14
